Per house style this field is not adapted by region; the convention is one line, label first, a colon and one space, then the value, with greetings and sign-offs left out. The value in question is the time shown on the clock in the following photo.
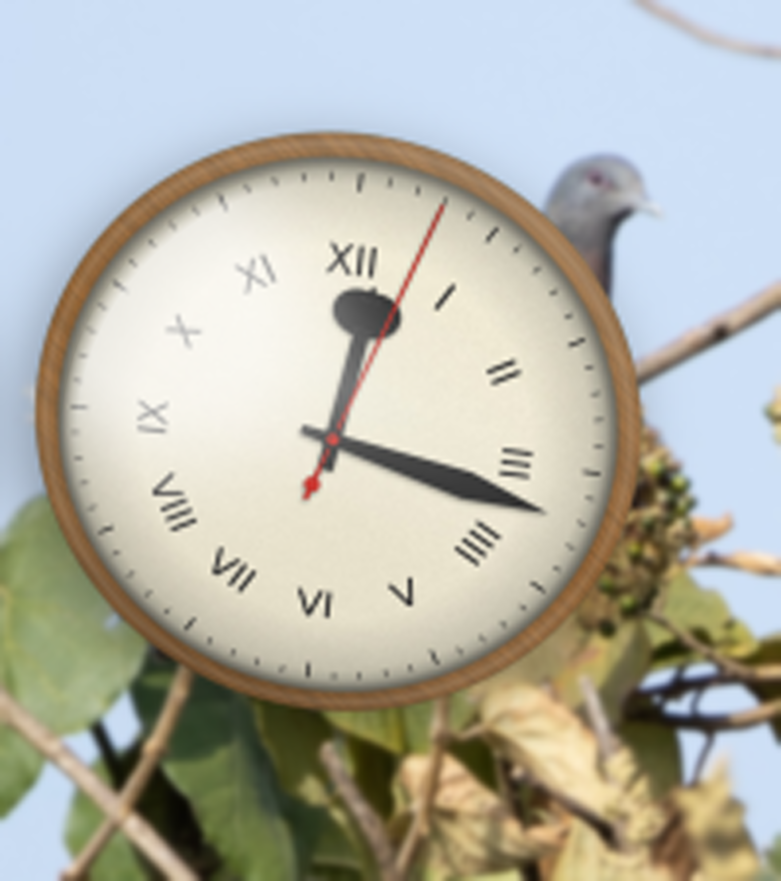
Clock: 12:17:03
